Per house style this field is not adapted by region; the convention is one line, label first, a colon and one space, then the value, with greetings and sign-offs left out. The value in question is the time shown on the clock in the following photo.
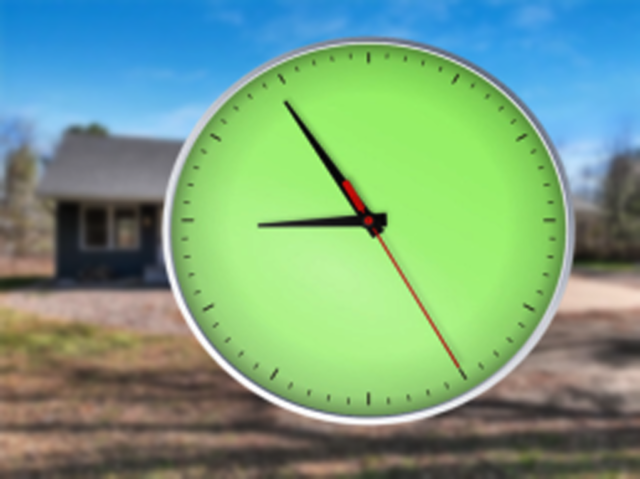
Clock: 8:54:25
